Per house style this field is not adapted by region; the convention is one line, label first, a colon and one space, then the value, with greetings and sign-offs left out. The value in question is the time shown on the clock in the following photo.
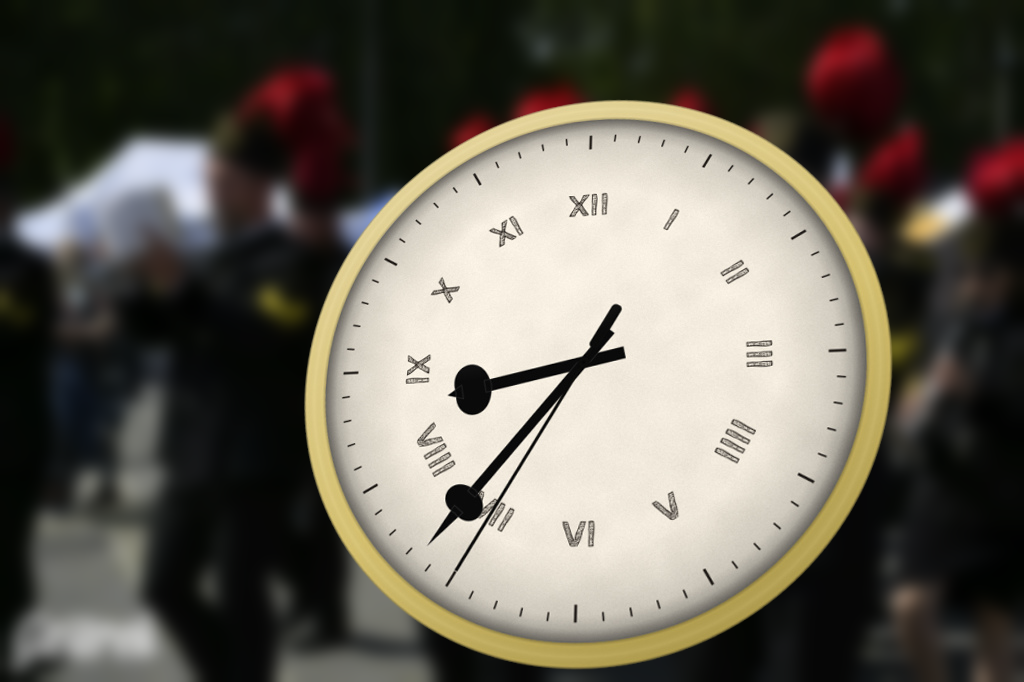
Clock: 8:36:35
